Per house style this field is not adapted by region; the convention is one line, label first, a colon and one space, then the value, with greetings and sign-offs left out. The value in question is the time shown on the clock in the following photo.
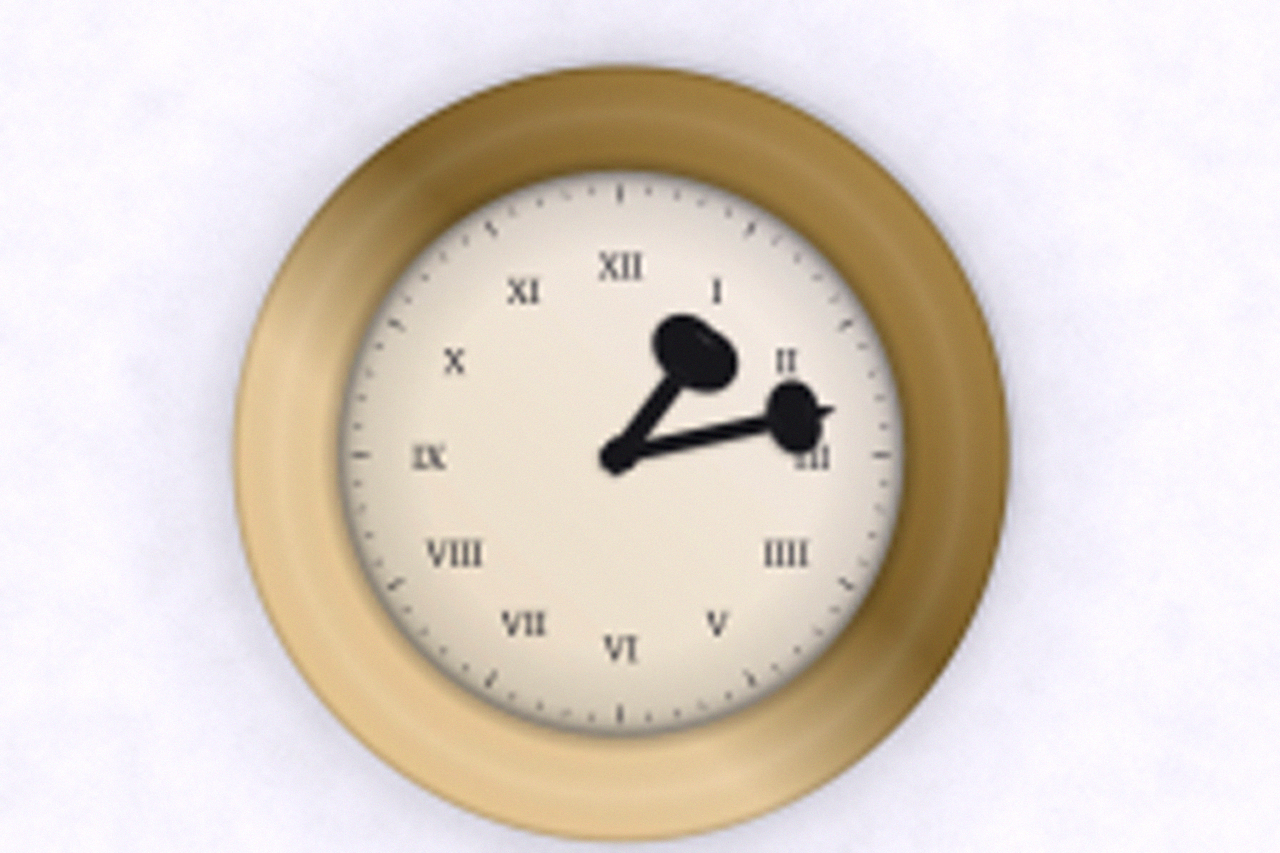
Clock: 1:13
